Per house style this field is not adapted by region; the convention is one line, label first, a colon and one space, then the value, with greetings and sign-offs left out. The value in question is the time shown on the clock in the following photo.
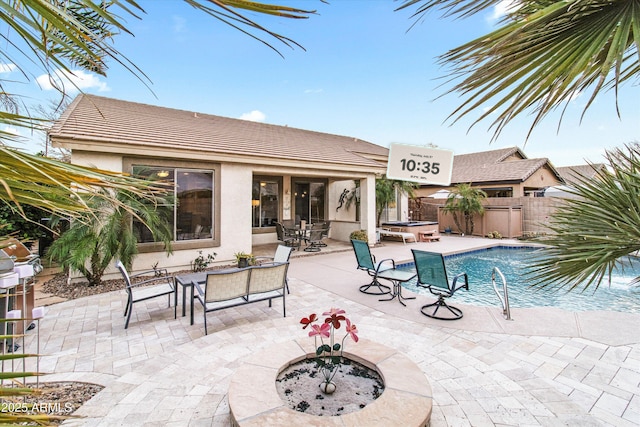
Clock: 10:35
